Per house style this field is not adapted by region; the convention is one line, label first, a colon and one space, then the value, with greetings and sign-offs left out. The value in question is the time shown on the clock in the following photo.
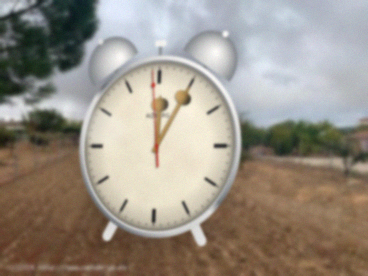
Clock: 12:04:59
